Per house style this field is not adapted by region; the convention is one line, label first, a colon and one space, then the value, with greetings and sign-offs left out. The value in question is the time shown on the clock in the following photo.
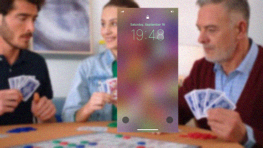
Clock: 19:48
